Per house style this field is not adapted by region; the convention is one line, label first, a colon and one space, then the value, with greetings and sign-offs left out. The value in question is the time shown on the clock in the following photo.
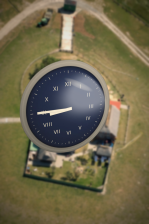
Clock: 8:45
